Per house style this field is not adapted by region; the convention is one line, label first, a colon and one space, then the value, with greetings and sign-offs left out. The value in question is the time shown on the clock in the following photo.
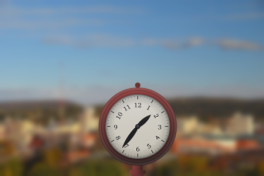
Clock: 1:36
